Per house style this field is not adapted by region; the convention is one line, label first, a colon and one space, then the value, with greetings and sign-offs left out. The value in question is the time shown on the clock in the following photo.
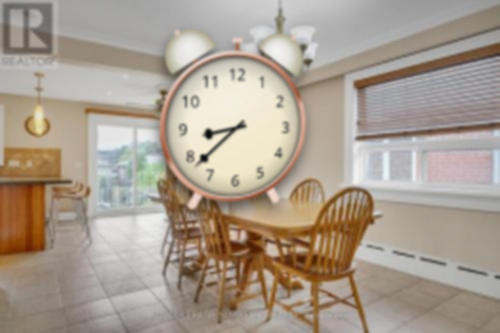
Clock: 8:38
